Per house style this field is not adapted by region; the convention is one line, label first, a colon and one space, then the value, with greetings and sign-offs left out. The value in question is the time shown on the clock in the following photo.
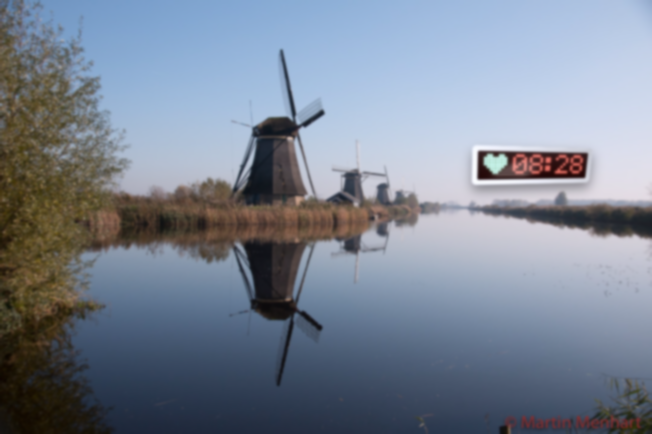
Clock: 8:28
